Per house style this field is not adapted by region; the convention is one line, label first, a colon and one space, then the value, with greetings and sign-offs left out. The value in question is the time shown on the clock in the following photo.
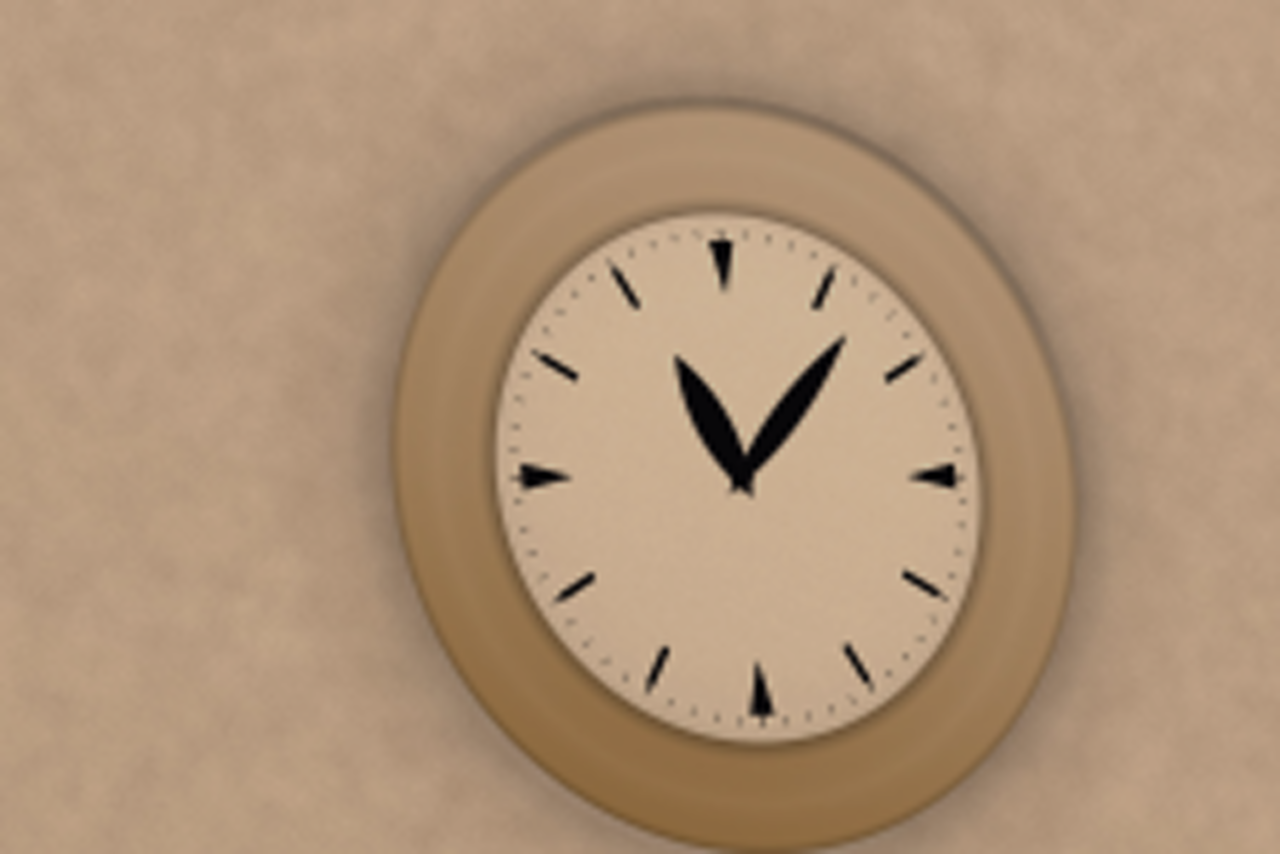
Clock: 11:07
